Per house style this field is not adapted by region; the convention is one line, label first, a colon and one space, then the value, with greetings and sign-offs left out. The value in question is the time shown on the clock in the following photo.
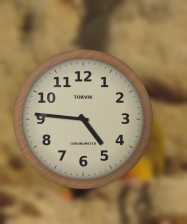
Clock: 4:46
